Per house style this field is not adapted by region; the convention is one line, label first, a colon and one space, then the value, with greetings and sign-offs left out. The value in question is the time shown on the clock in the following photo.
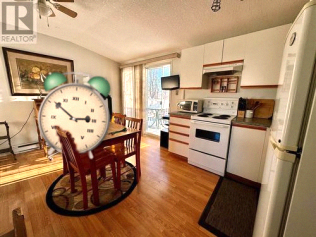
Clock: 2:51
